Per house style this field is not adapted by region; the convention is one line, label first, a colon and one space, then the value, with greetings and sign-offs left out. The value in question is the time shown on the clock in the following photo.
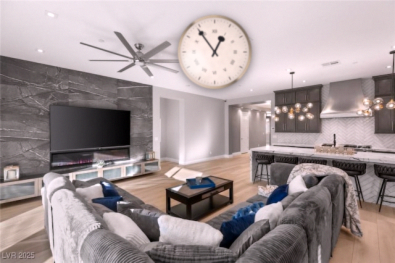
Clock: 12:54
